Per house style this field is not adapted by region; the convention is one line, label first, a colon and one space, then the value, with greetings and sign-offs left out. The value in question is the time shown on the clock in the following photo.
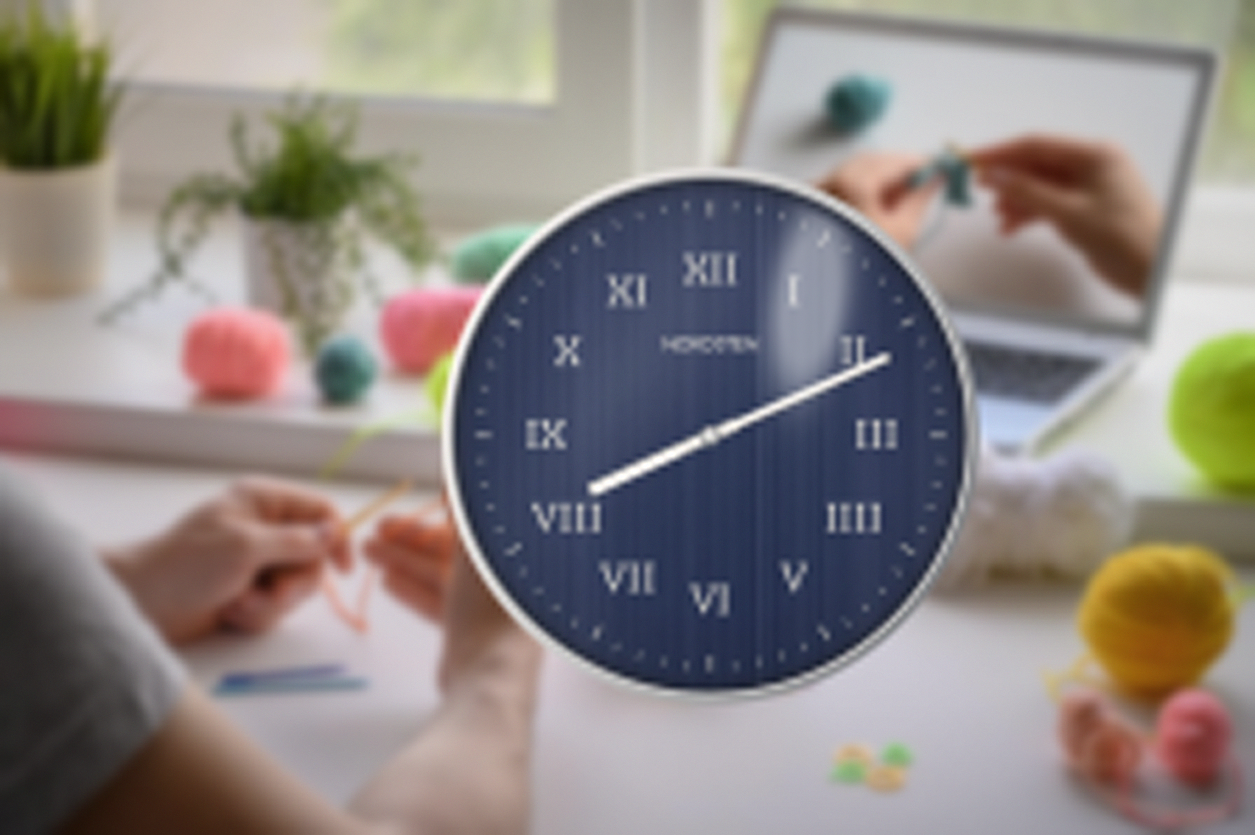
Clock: 8:11
